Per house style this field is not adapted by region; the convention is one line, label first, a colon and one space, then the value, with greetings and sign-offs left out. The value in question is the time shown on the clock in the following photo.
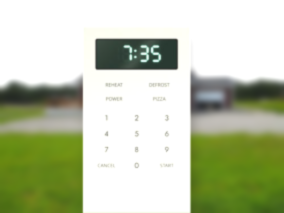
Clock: 7:35
